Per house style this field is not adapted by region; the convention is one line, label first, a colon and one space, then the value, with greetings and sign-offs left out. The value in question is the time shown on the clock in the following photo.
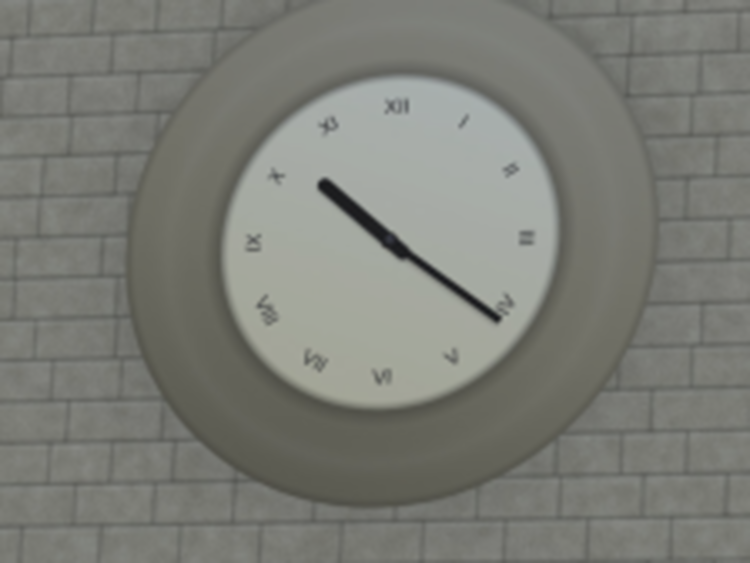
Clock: 10:21
